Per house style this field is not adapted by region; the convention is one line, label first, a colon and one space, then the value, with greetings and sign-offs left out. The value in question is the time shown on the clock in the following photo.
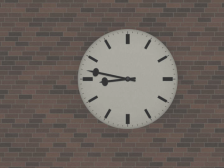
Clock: 8:47
